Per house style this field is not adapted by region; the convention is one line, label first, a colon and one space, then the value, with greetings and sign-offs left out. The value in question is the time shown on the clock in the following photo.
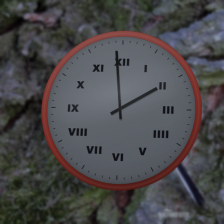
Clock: 1:59
